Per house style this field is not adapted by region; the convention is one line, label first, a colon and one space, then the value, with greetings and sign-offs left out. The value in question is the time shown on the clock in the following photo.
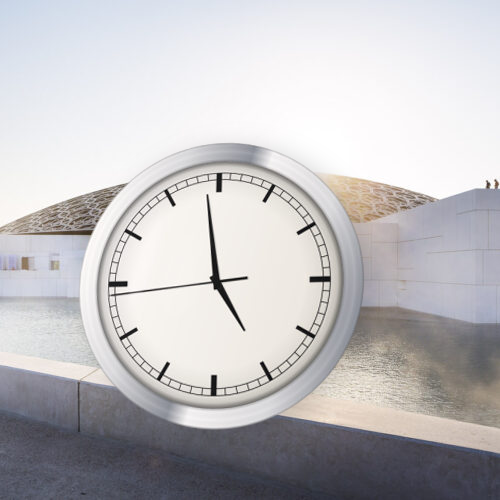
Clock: 4:58:44
